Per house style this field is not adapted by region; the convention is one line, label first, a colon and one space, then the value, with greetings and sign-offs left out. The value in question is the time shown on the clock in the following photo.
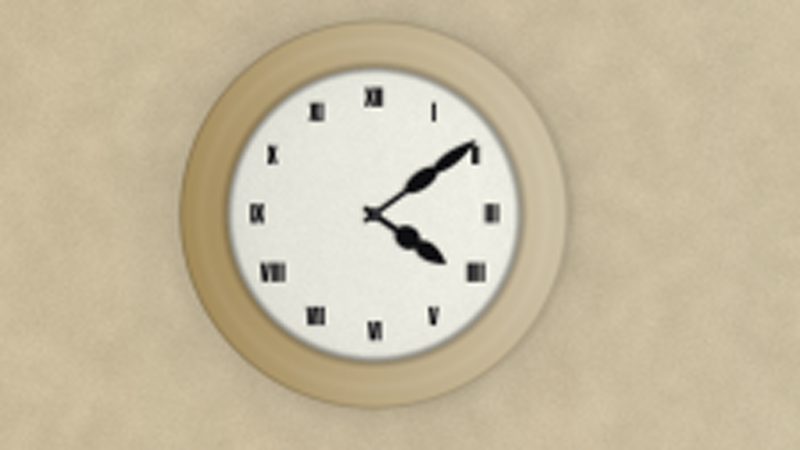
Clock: 4:09
